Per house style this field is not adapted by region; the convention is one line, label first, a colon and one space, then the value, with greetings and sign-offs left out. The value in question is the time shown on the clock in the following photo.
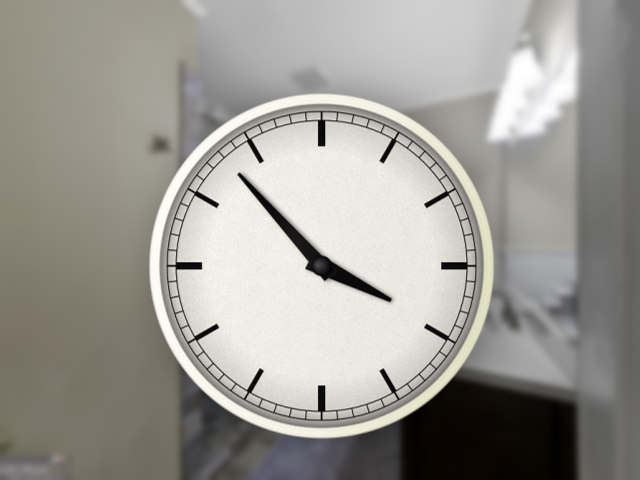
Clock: 3:53
